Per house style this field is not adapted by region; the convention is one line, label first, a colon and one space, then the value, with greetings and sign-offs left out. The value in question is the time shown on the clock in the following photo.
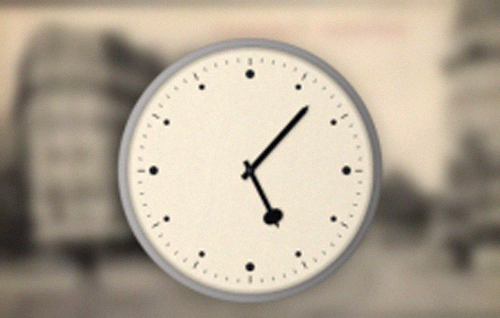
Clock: 5:07
